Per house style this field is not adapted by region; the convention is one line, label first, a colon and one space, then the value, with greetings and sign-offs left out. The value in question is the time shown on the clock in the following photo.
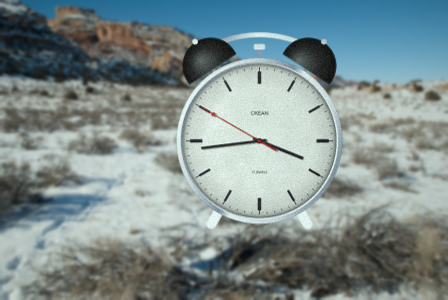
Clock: 3:43:50
